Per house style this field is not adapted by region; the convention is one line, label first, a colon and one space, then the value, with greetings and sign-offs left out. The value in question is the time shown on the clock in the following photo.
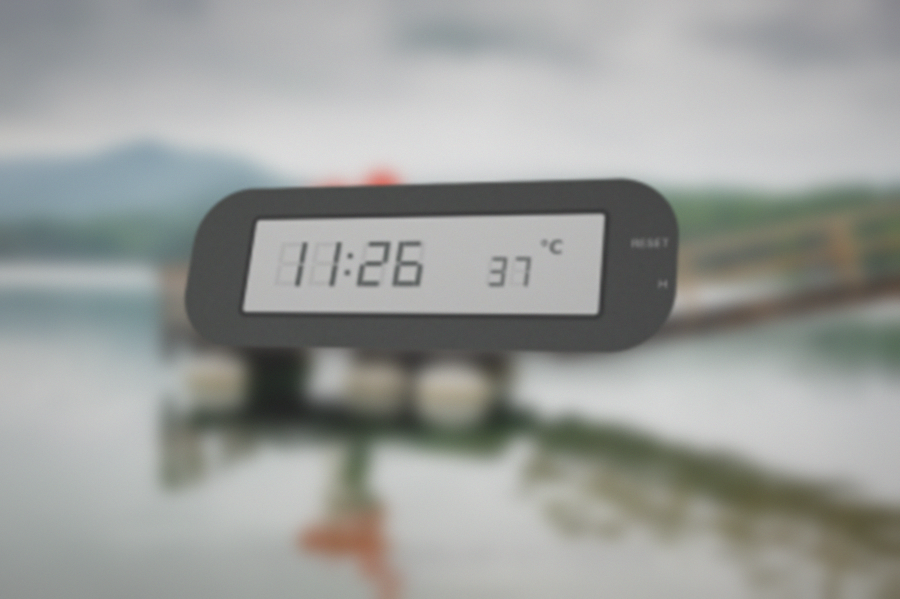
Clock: 11:26
